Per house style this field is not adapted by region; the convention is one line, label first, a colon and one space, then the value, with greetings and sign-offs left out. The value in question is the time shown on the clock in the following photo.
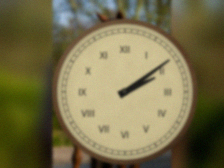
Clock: 2:09
